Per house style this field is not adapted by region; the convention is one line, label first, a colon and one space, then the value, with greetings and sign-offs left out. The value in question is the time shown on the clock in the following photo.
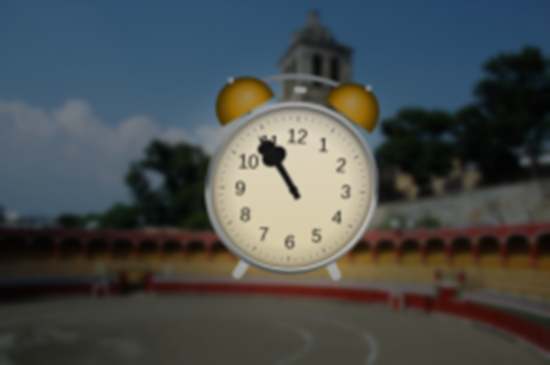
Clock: 10:54
